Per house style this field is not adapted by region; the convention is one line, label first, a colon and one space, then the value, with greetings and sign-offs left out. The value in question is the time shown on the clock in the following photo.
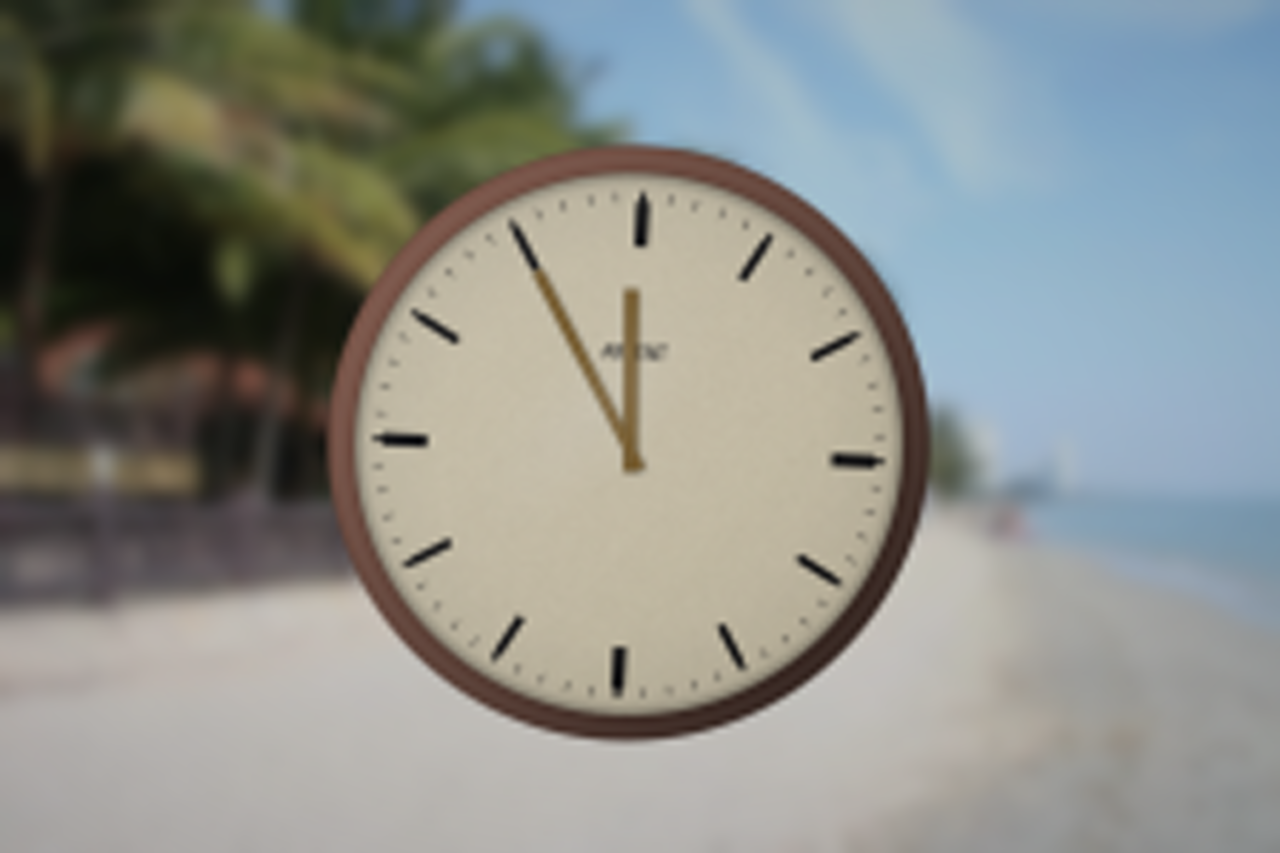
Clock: 11:55
